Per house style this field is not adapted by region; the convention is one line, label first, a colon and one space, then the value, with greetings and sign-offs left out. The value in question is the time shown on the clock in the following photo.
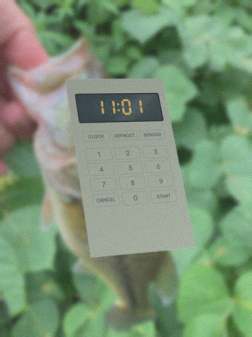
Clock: 11:01
